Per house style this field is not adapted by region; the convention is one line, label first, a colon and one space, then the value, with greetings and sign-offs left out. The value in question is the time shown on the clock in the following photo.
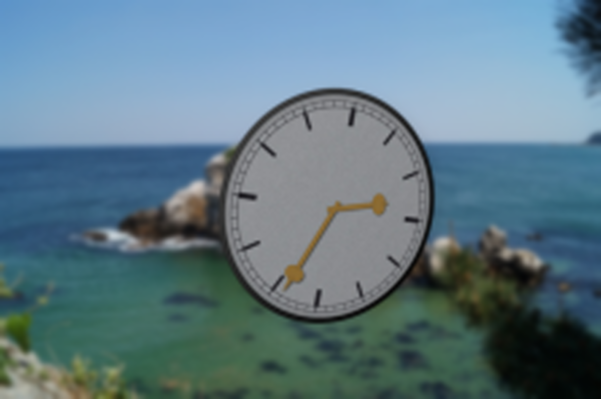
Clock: 2:34
